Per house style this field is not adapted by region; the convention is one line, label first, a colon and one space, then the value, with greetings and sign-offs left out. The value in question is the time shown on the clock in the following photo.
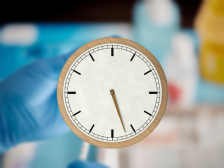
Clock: 5:27
